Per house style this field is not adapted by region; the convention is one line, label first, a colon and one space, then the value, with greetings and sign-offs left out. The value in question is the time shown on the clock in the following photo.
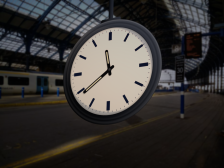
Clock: 11:39
